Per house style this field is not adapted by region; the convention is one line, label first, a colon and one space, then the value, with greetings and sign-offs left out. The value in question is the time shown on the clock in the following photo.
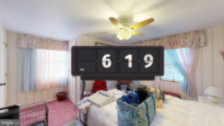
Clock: 6:19
